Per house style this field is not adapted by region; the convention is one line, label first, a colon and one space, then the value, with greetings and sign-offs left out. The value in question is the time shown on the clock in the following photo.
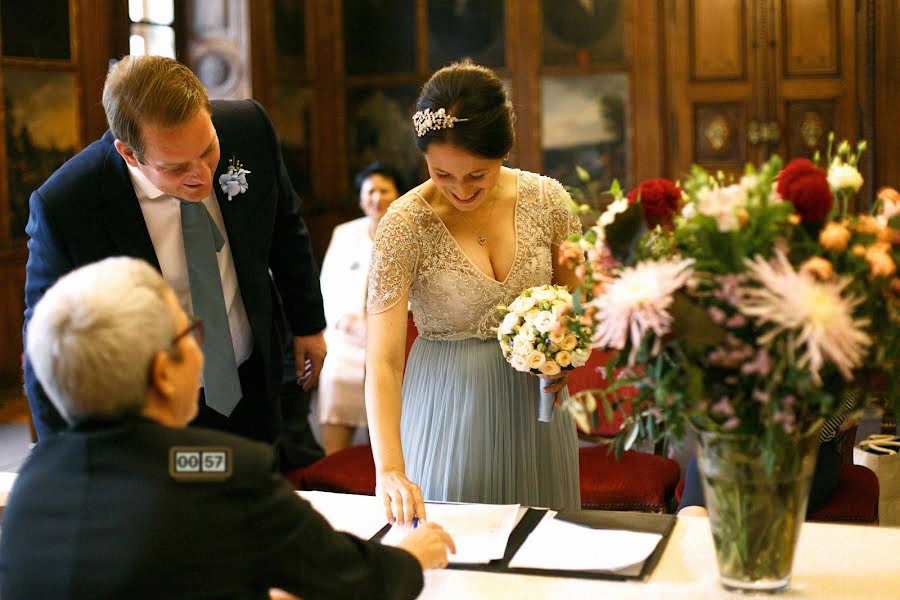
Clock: 0:57
